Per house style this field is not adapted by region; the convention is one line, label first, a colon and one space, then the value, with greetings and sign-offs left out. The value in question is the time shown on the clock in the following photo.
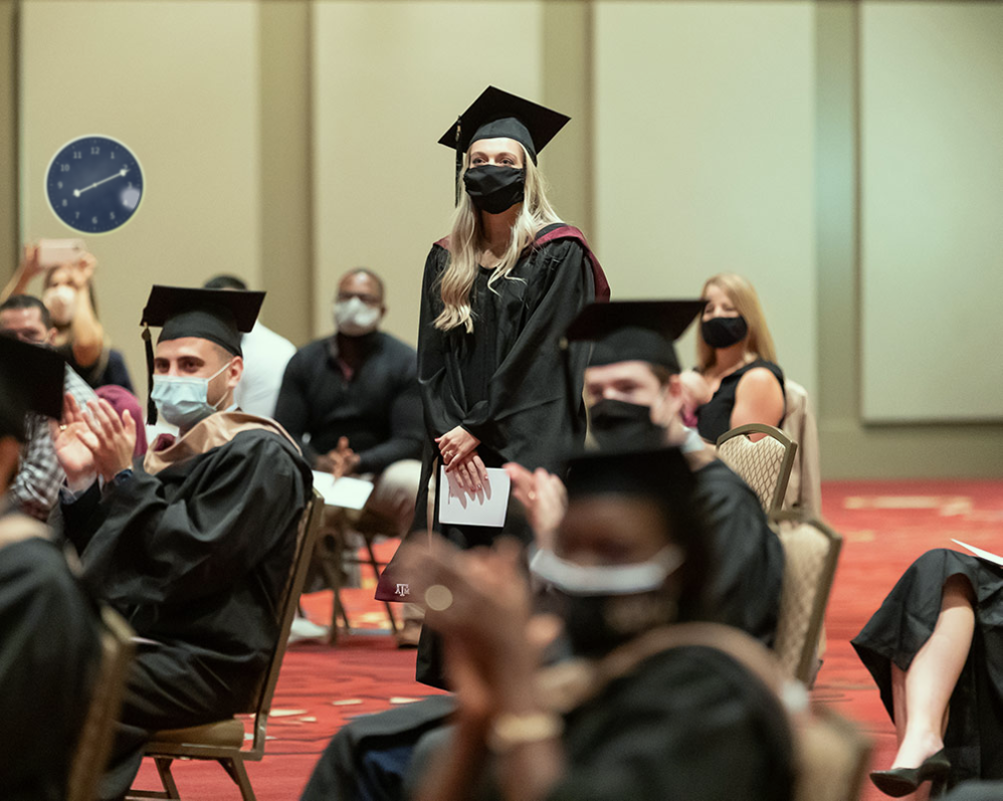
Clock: 8:11
